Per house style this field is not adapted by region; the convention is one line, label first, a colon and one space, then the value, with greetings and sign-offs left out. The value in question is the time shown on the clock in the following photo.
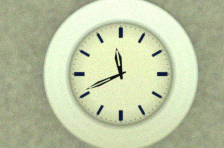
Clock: 11:41
